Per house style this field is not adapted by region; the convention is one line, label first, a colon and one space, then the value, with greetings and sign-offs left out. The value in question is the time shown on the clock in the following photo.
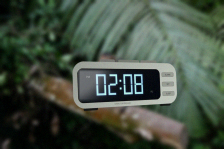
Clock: 2:08
